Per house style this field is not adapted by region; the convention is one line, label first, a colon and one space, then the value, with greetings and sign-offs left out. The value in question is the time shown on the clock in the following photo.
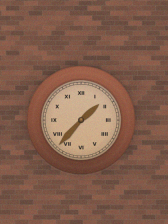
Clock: 1:37
